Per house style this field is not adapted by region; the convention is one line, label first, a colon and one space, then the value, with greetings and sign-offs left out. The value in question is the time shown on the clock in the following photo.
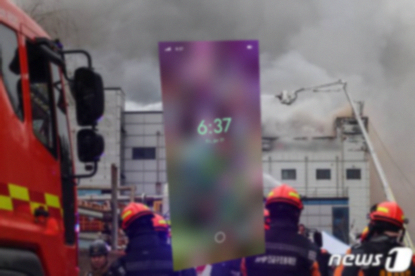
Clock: 6:37
